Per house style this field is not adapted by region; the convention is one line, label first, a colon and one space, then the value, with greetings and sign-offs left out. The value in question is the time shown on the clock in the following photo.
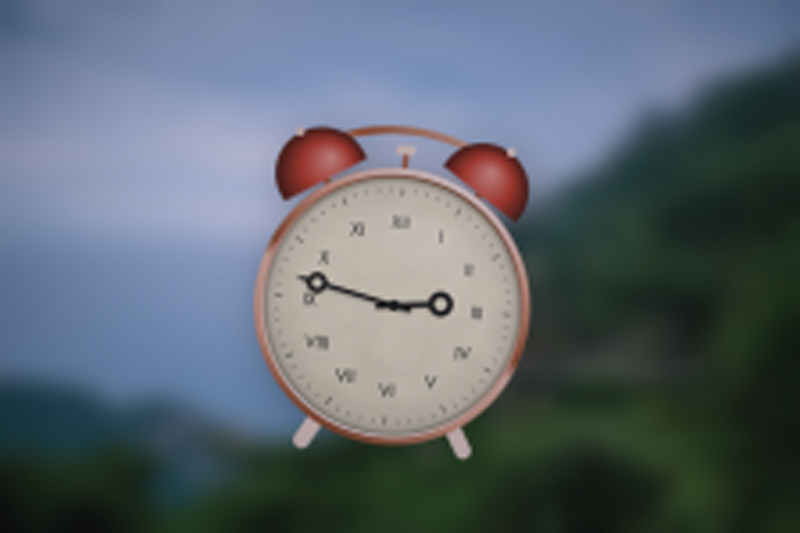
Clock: 2:47
